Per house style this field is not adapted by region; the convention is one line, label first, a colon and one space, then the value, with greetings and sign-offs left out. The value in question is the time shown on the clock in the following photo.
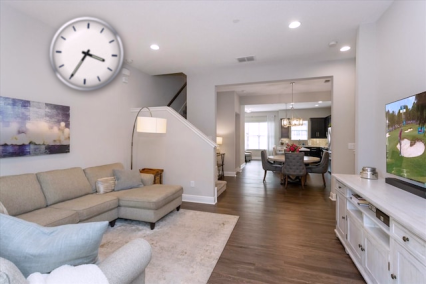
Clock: 3:35
